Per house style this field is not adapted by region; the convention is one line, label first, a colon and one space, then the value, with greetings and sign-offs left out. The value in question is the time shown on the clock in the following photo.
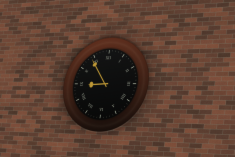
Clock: 8:54
